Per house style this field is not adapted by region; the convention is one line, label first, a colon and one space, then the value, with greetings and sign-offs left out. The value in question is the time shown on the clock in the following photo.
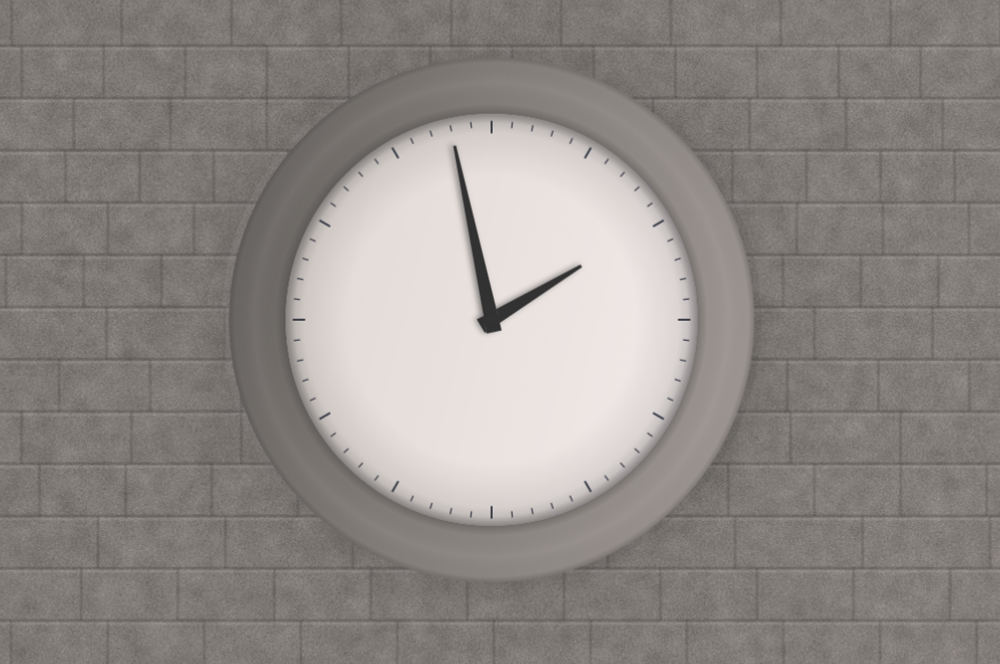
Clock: 1:58
